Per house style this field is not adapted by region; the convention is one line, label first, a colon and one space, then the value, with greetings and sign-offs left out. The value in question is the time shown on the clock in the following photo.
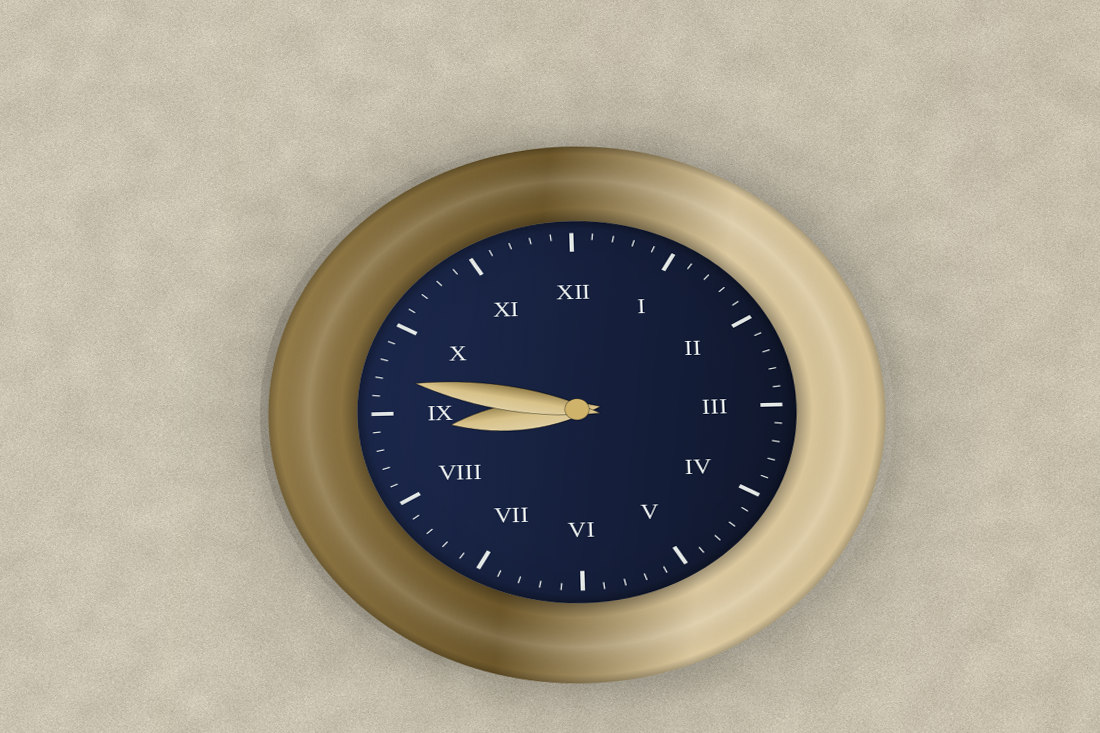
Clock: 8:47
